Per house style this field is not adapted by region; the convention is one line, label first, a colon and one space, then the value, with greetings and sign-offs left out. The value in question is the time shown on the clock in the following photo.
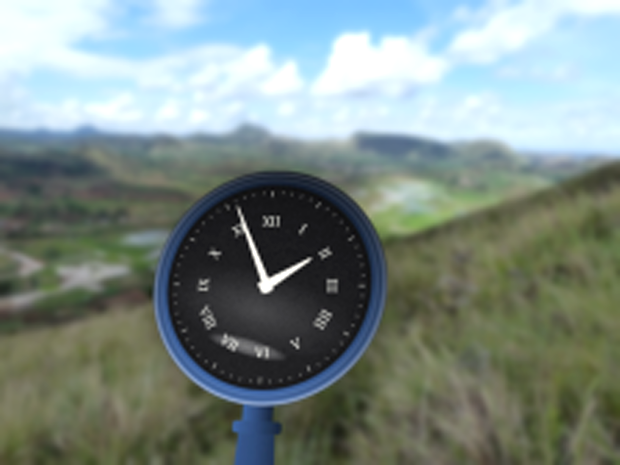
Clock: 1:56
